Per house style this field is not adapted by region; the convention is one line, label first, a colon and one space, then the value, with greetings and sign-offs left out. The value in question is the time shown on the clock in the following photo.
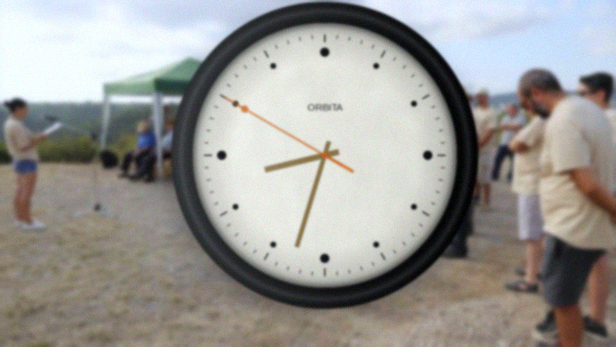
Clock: 8:32:50
